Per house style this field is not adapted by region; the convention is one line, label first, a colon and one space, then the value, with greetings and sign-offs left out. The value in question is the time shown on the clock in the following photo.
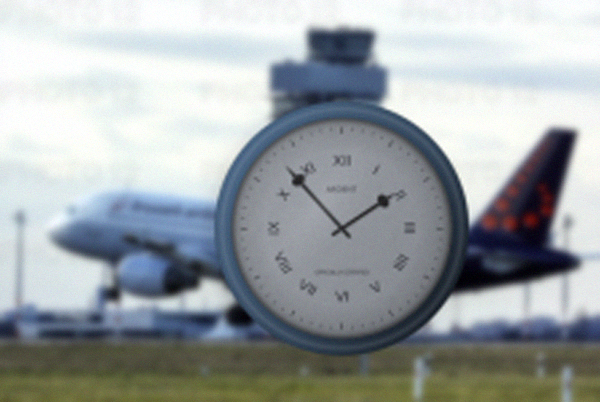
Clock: 1:53
